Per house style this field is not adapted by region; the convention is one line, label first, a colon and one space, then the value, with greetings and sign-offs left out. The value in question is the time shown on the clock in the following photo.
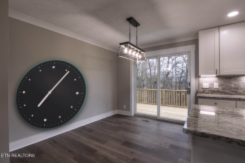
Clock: 7:06
